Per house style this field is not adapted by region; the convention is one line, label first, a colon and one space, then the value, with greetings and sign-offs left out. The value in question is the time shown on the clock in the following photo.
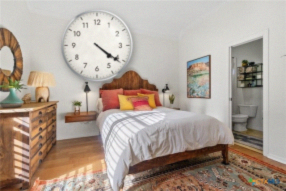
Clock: 4:21
